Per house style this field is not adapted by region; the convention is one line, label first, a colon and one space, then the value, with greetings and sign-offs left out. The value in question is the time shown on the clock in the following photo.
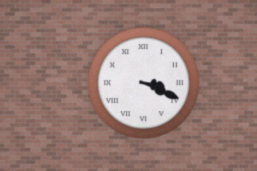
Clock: 3:19
